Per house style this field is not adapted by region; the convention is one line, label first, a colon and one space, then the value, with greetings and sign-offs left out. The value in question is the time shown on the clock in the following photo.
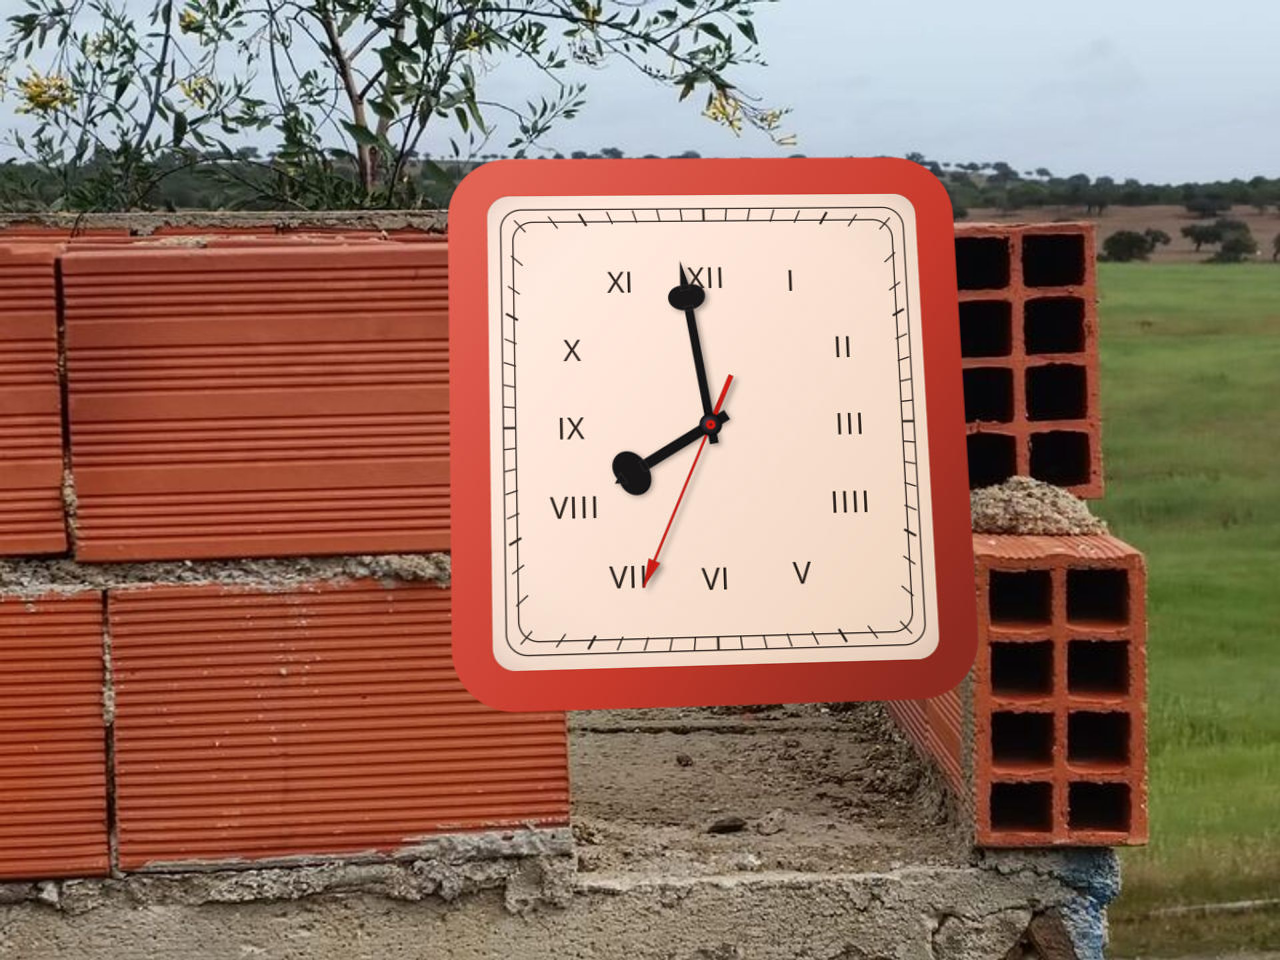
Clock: 7:58:34
